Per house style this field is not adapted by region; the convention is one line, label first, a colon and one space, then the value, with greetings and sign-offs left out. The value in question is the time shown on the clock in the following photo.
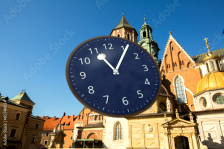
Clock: 11:06
